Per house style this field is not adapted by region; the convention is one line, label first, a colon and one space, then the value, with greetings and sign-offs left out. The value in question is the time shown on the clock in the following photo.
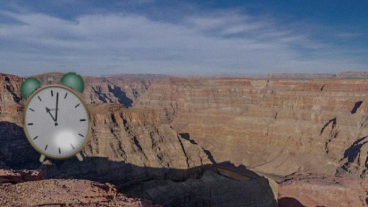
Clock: 11:02
